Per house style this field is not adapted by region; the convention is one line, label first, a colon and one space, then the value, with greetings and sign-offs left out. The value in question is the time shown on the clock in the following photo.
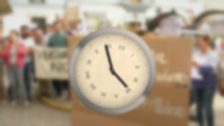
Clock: 3:54
